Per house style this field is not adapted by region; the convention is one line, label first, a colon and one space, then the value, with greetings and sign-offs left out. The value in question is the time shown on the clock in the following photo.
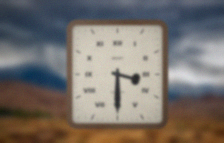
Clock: 3:30
